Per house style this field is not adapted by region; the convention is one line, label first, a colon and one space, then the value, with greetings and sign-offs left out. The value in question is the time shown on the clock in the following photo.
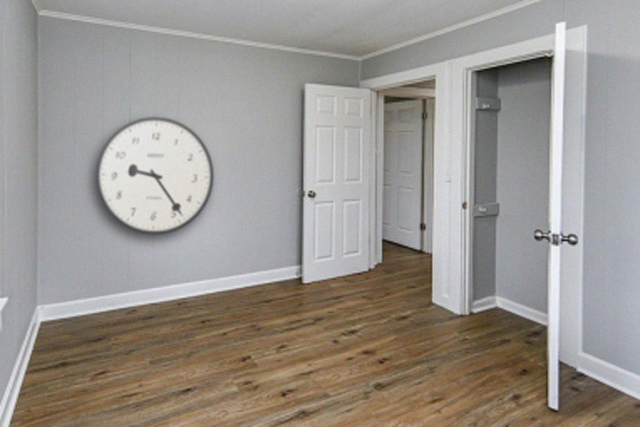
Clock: 9:24
